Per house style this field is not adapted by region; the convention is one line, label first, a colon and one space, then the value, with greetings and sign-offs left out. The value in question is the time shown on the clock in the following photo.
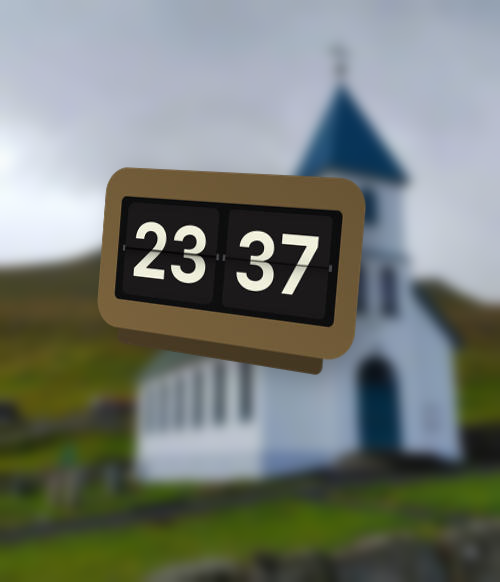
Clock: 23:37
